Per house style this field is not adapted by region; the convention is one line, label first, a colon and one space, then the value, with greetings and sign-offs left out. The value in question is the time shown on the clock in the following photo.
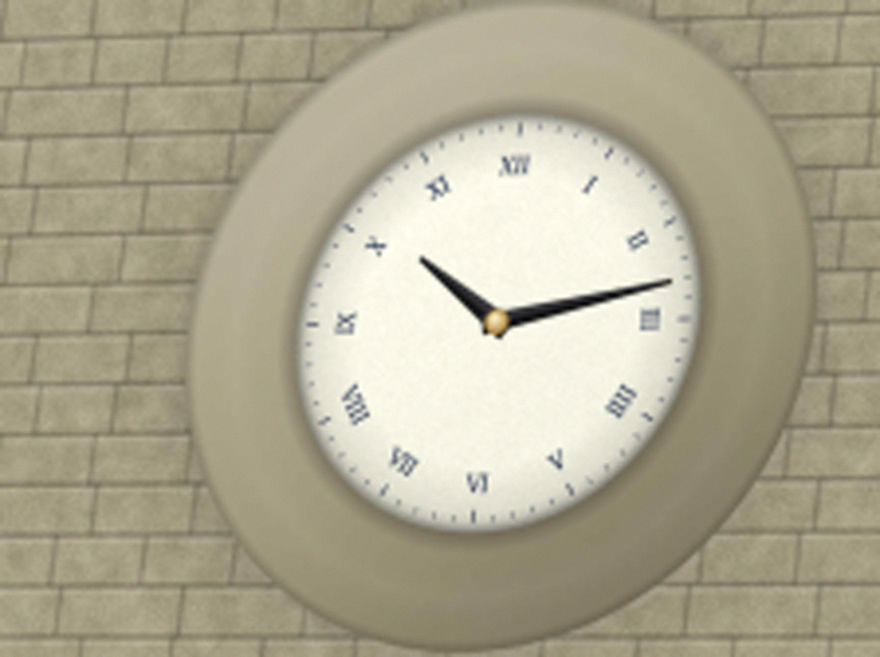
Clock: 10:13
